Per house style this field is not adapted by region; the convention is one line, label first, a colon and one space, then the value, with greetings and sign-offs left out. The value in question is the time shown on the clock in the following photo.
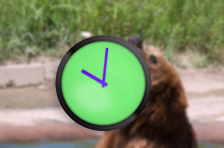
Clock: 10:01
